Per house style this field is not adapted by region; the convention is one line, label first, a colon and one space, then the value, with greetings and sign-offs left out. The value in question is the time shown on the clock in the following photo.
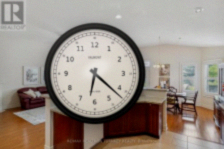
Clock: 6:22
